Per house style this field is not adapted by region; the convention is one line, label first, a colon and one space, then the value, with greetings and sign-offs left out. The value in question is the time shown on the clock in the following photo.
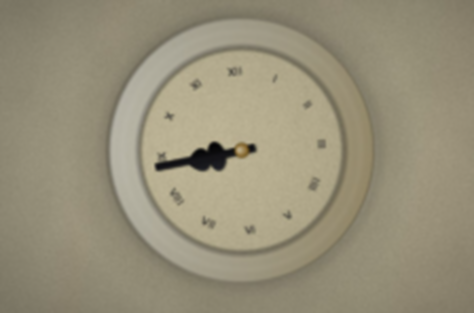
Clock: 8:44
